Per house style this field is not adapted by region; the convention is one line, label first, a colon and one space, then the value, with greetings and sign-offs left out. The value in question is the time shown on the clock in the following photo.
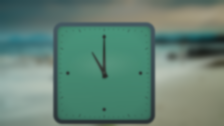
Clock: 11:00
